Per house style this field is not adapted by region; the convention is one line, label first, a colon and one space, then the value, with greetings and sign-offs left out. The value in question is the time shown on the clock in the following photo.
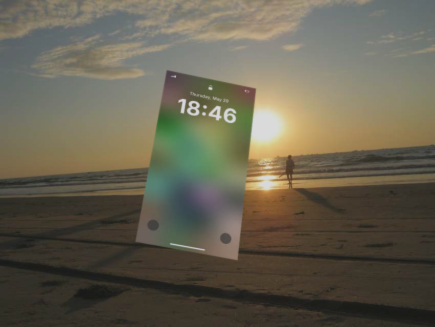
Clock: 18:46
